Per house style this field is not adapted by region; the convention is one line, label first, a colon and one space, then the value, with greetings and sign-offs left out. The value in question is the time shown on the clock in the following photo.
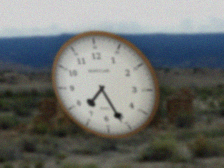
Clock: 7:26
